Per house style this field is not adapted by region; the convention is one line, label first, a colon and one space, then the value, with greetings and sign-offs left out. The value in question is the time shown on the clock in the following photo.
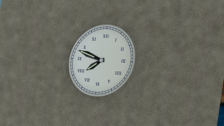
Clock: 7:48
